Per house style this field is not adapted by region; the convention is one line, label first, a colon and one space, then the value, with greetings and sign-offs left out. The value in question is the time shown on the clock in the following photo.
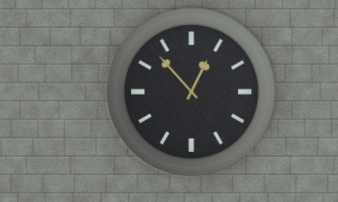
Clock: 12:53
